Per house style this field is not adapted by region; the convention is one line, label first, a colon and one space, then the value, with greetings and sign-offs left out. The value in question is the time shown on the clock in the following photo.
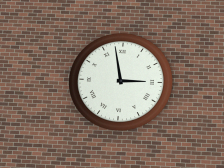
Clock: 2:58
